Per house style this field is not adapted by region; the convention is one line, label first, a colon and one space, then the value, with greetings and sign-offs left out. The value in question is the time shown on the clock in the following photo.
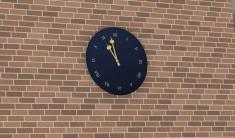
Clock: 10:58
